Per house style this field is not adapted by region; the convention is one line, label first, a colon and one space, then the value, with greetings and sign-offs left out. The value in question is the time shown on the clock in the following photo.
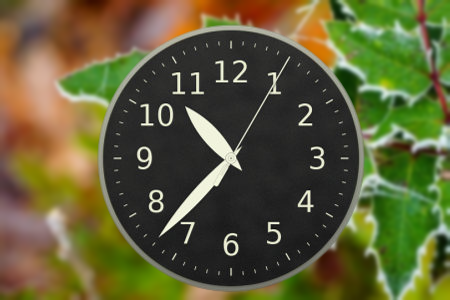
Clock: 10:37:05
